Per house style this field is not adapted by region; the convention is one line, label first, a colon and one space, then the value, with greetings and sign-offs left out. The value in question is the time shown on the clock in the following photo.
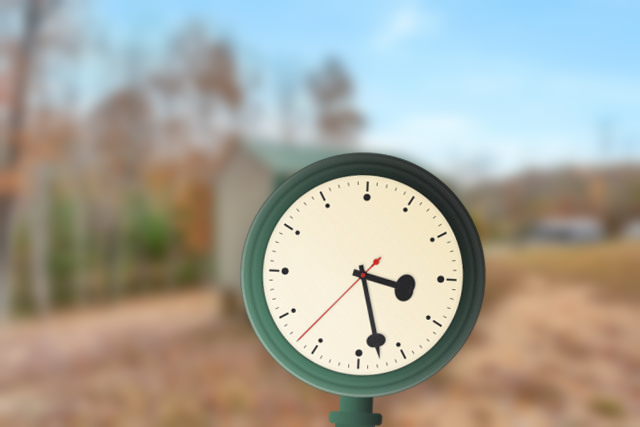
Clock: 3:27:37
